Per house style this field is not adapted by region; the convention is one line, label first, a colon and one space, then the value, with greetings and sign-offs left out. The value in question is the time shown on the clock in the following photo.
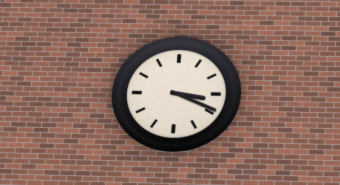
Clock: 3:19
